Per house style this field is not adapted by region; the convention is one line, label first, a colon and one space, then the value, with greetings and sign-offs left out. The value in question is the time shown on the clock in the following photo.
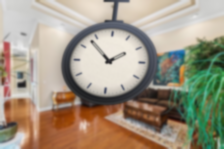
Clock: 1:53
